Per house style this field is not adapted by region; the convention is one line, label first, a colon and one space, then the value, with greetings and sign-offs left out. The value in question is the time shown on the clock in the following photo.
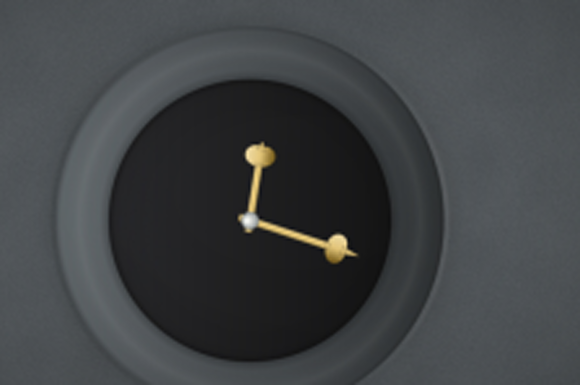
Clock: 12:18
